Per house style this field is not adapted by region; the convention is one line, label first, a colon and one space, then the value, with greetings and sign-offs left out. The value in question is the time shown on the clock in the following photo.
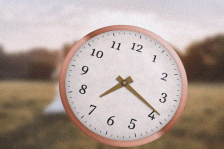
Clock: 7:19
